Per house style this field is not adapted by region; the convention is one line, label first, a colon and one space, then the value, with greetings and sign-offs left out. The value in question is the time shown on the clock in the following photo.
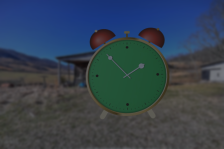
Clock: 1:53
